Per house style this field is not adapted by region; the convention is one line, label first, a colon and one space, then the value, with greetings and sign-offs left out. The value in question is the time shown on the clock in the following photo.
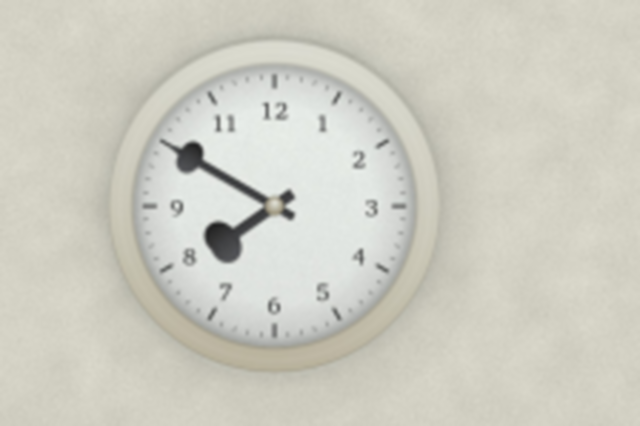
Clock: 7:50
